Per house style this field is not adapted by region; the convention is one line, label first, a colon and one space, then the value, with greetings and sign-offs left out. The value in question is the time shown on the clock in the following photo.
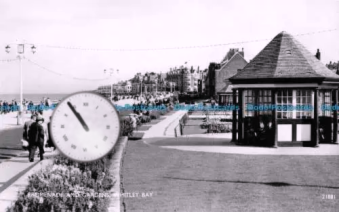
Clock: 10:54
